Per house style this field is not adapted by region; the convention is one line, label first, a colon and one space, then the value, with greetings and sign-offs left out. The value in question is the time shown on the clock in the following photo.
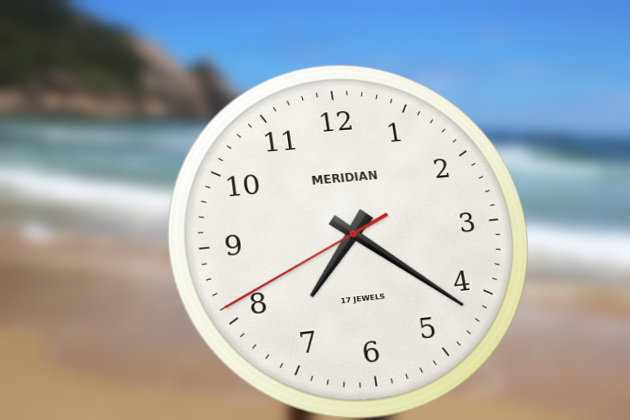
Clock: 7:21:41
